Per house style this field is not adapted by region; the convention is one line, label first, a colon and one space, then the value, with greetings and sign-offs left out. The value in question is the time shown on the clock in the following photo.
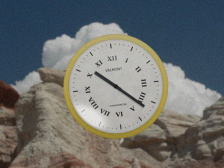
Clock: 10:22
